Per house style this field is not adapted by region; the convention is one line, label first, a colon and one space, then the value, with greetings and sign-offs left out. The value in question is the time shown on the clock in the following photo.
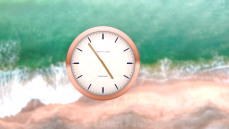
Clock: 4:54
